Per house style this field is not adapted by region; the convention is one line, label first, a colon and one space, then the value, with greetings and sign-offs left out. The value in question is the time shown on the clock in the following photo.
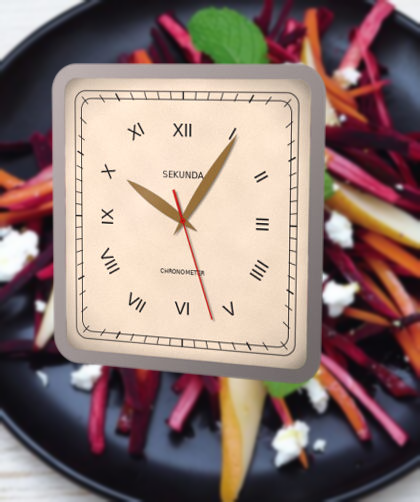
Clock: 10:05:27
